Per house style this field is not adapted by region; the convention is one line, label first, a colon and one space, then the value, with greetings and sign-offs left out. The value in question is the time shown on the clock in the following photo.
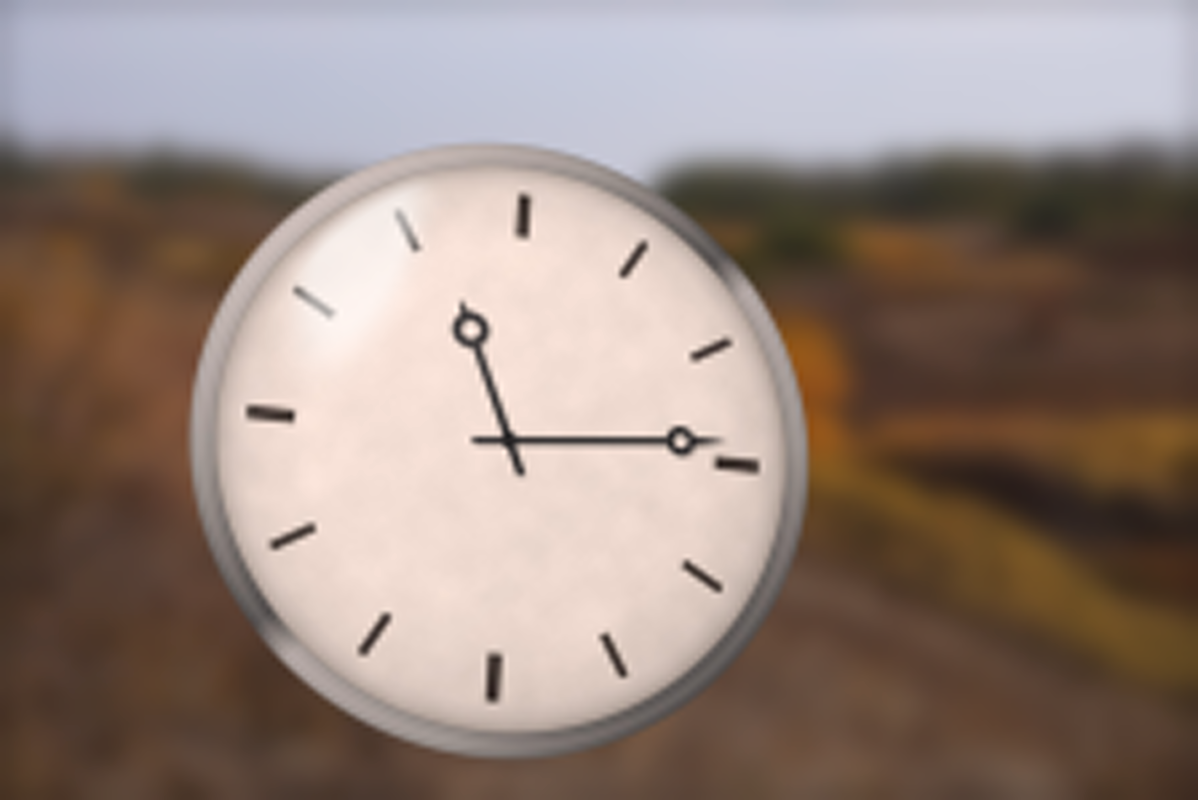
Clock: 11:14
